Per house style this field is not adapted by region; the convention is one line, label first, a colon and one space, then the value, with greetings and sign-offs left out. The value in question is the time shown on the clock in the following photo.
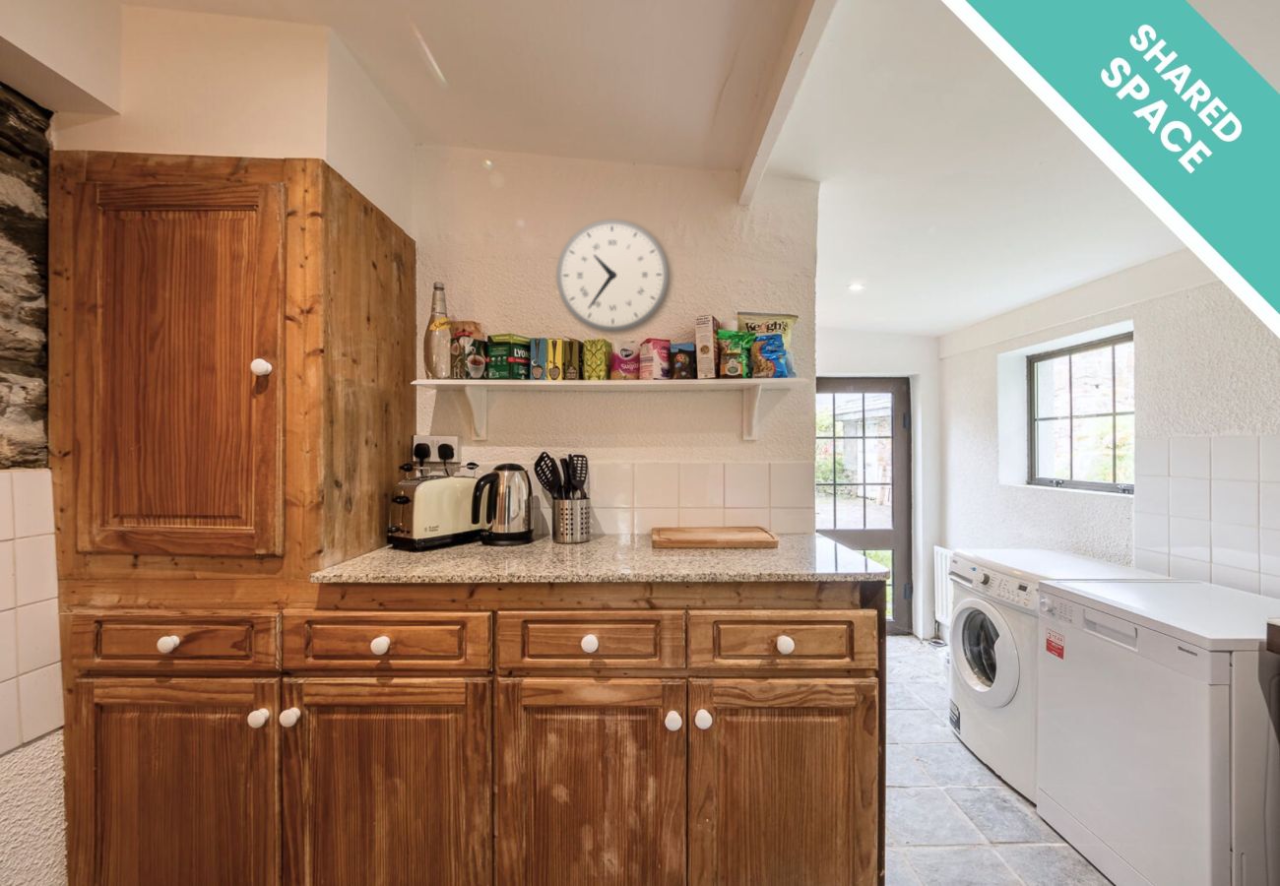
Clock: 10:36
